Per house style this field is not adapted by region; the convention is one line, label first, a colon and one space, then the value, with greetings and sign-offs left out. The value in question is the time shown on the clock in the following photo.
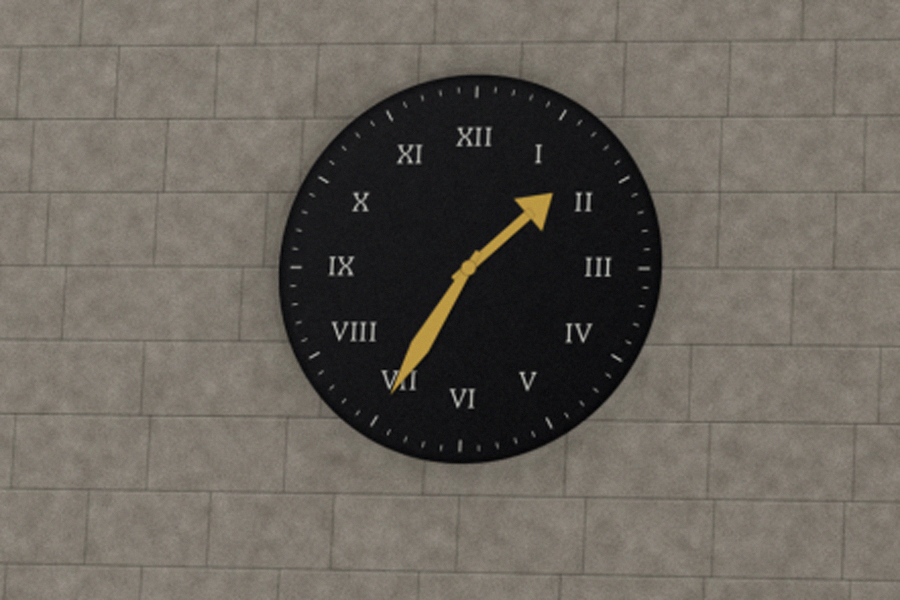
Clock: 1:35
